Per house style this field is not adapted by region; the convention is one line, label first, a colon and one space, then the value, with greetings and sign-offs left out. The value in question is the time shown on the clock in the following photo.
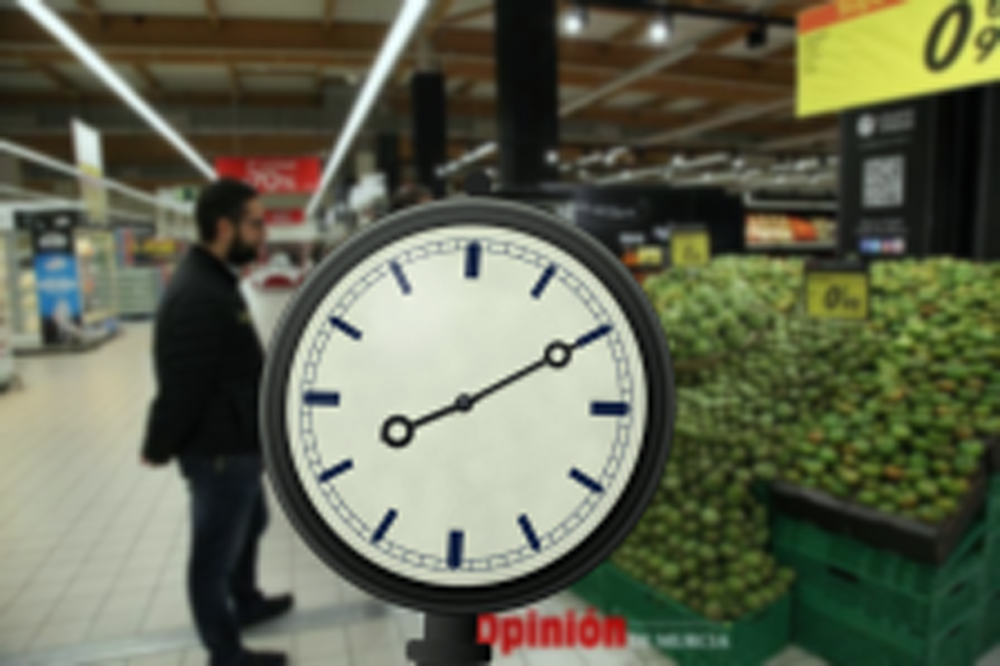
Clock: 8:10
